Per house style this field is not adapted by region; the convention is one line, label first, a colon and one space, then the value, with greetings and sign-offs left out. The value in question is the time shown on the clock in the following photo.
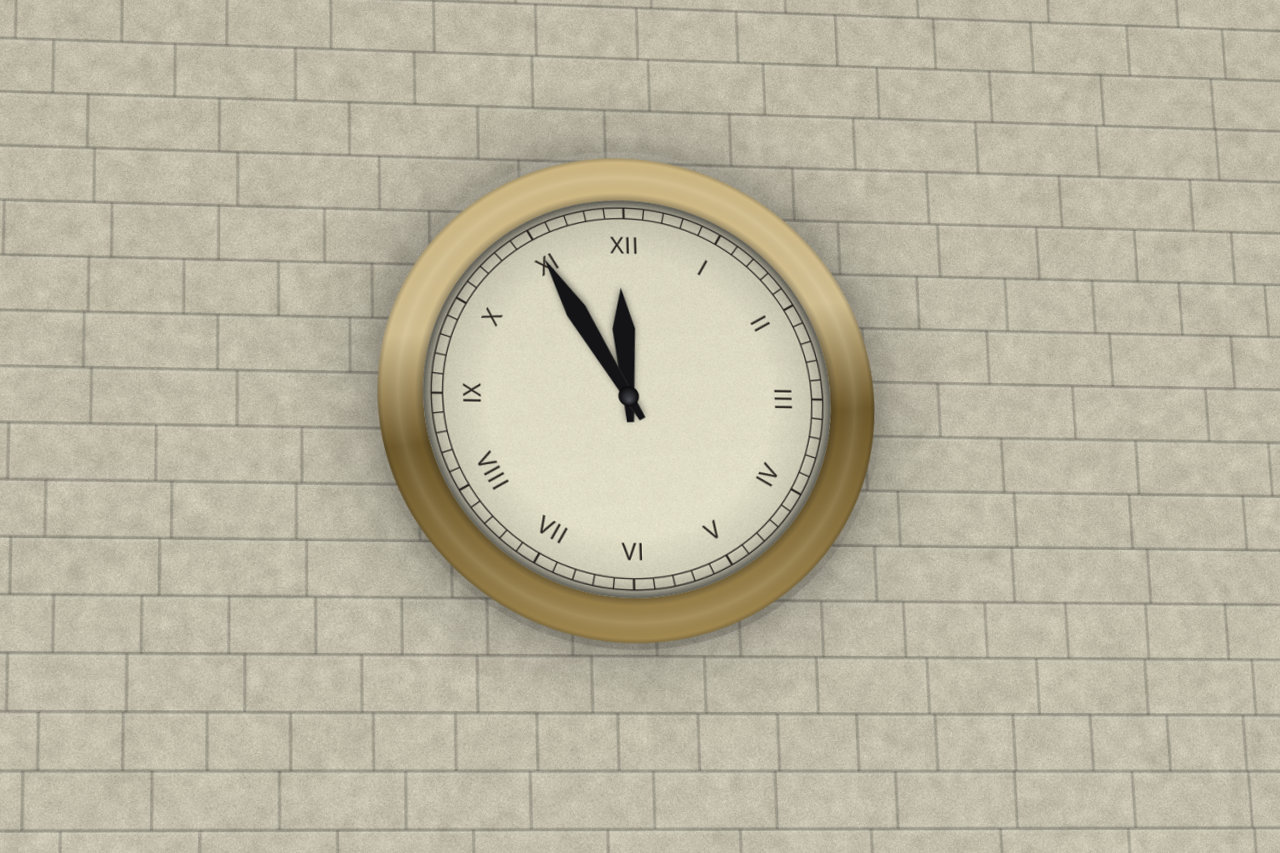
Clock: 11:55
